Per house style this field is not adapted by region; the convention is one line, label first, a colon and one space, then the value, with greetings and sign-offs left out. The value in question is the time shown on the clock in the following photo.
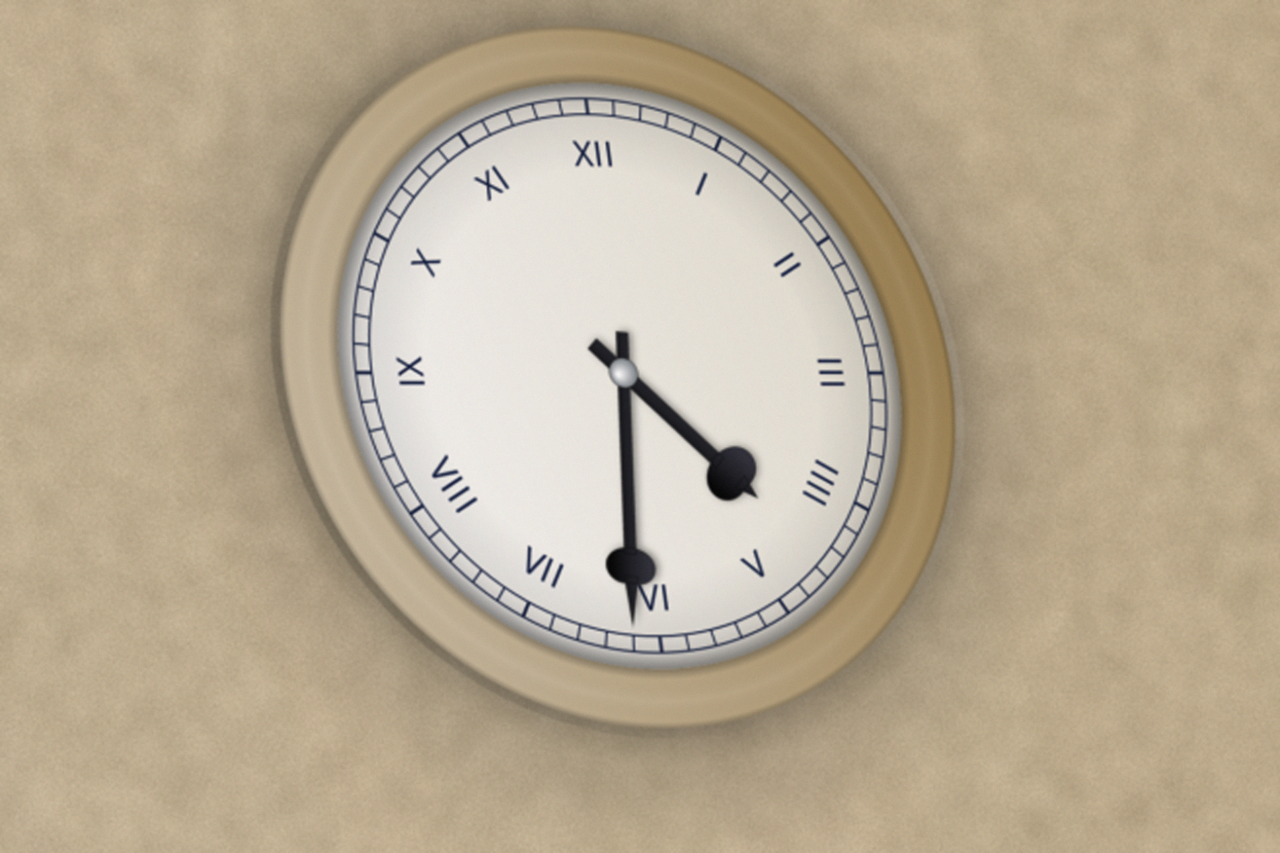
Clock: 4:31
